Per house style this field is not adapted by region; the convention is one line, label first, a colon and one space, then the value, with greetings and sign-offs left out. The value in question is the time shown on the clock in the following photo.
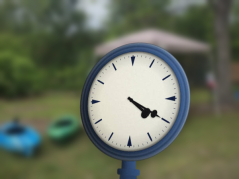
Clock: 4:20
